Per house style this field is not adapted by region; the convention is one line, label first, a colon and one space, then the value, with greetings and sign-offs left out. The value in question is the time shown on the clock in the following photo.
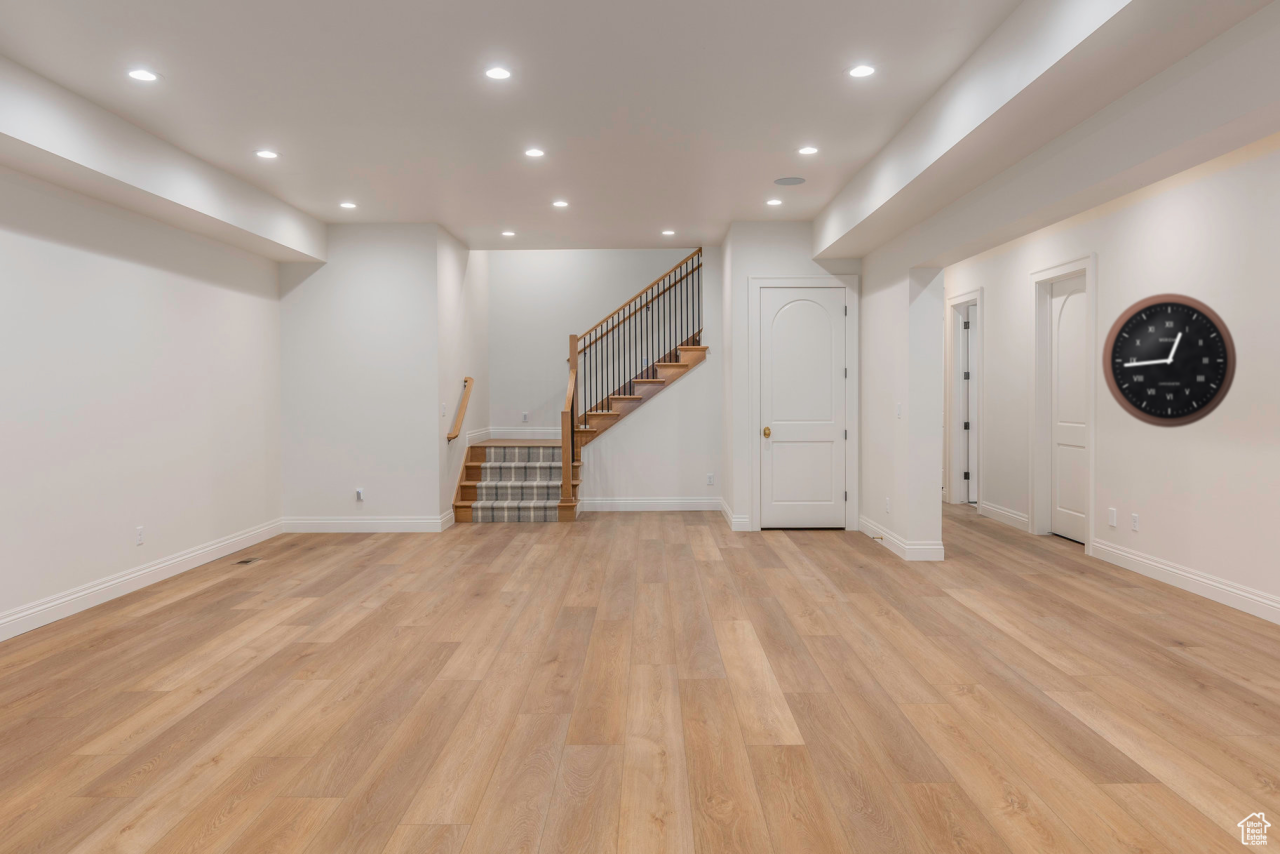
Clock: 12:44
